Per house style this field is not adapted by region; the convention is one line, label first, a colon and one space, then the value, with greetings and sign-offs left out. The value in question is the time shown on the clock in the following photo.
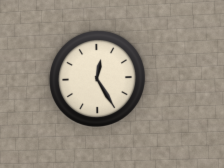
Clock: 12:25
